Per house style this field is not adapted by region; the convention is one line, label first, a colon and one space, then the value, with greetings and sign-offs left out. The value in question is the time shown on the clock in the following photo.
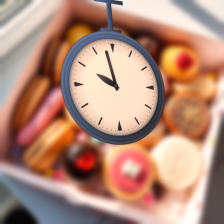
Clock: 9:58
